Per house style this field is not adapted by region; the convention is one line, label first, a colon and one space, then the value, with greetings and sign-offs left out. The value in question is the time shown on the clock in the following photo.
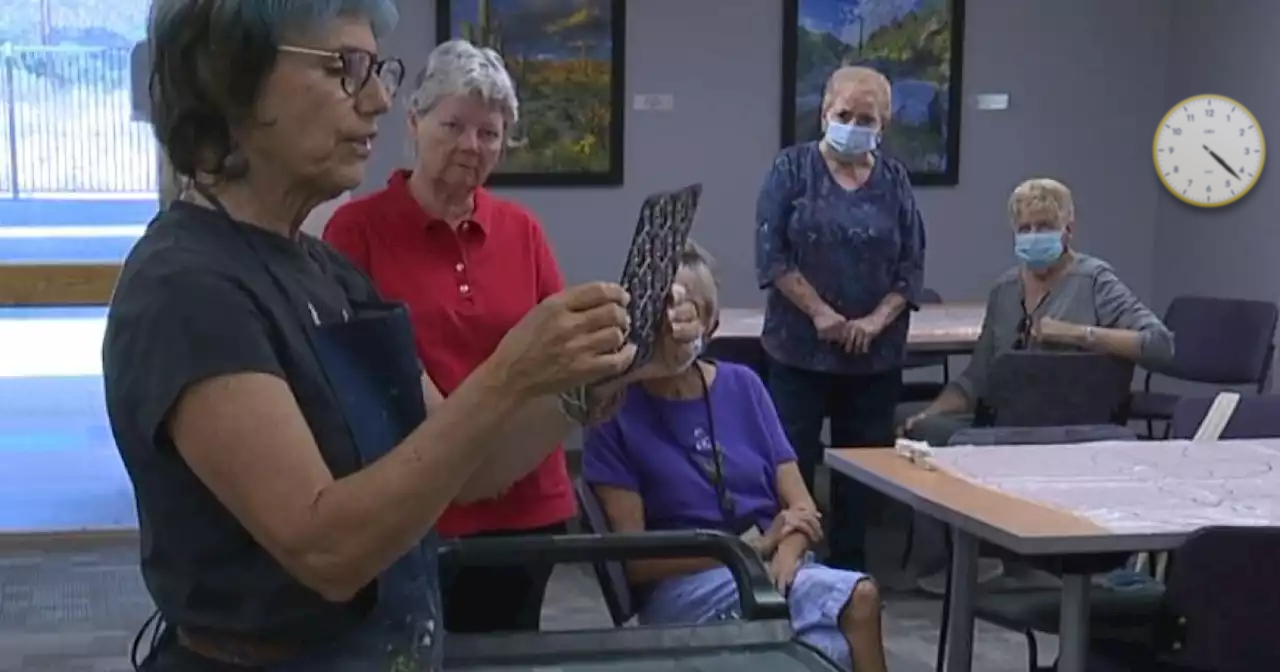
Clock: 4:22
